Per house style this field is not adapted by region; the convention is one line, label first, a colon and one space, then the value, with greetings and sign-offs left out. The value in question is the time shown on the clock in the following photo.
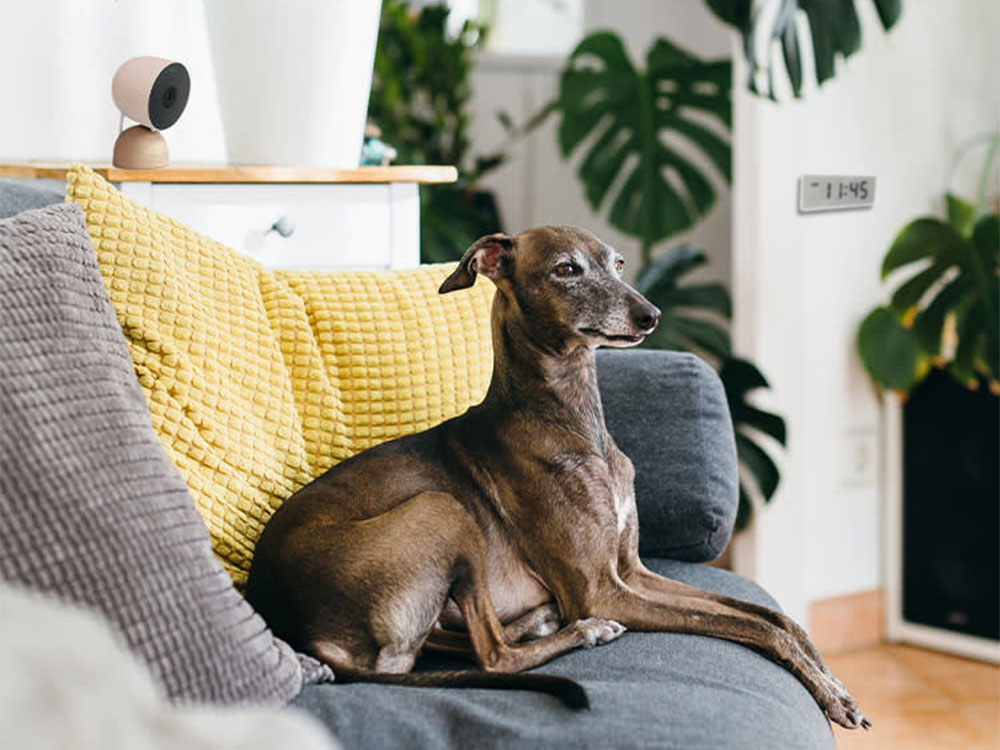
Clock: 11:45
